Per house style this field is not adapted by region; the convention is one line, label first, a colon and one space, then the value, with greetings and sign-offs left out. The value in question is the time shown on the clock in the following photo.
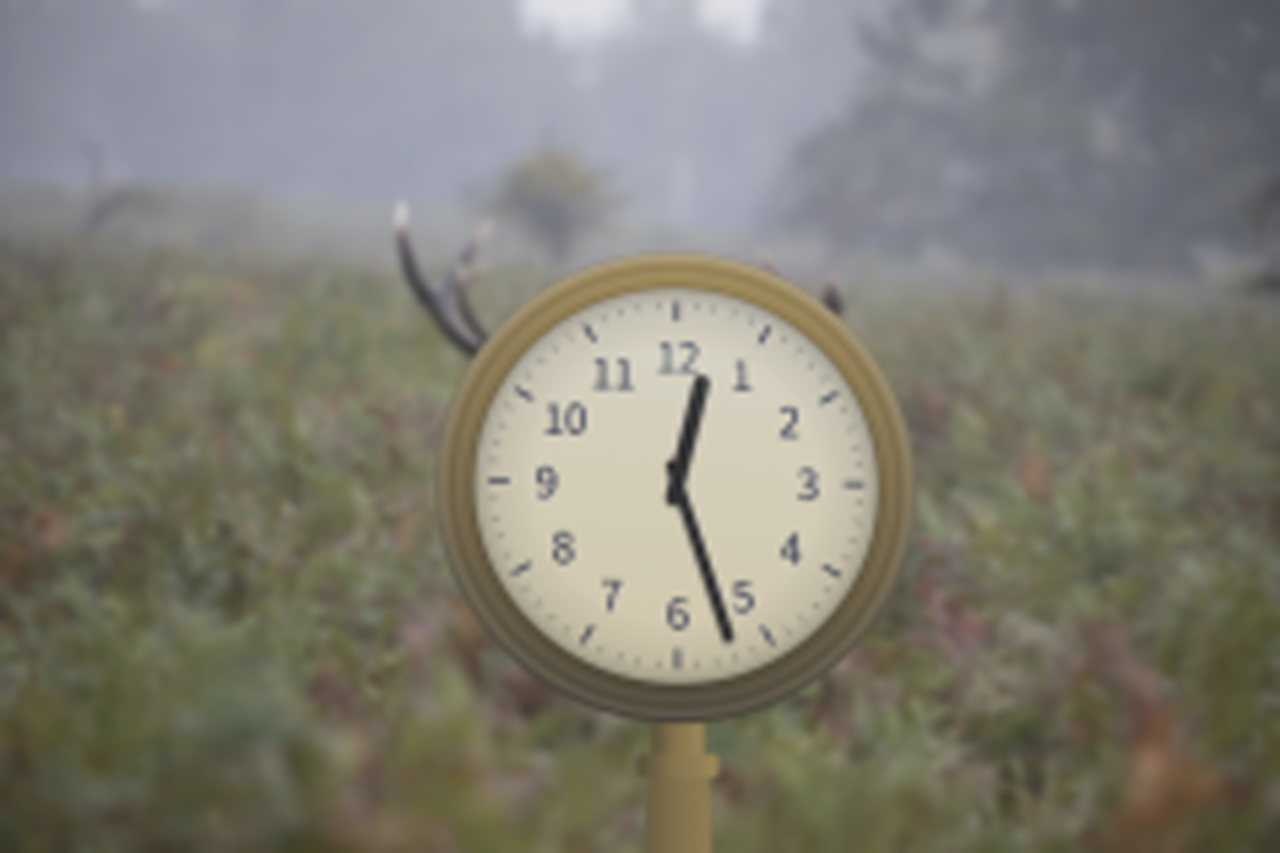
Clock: 12:27
